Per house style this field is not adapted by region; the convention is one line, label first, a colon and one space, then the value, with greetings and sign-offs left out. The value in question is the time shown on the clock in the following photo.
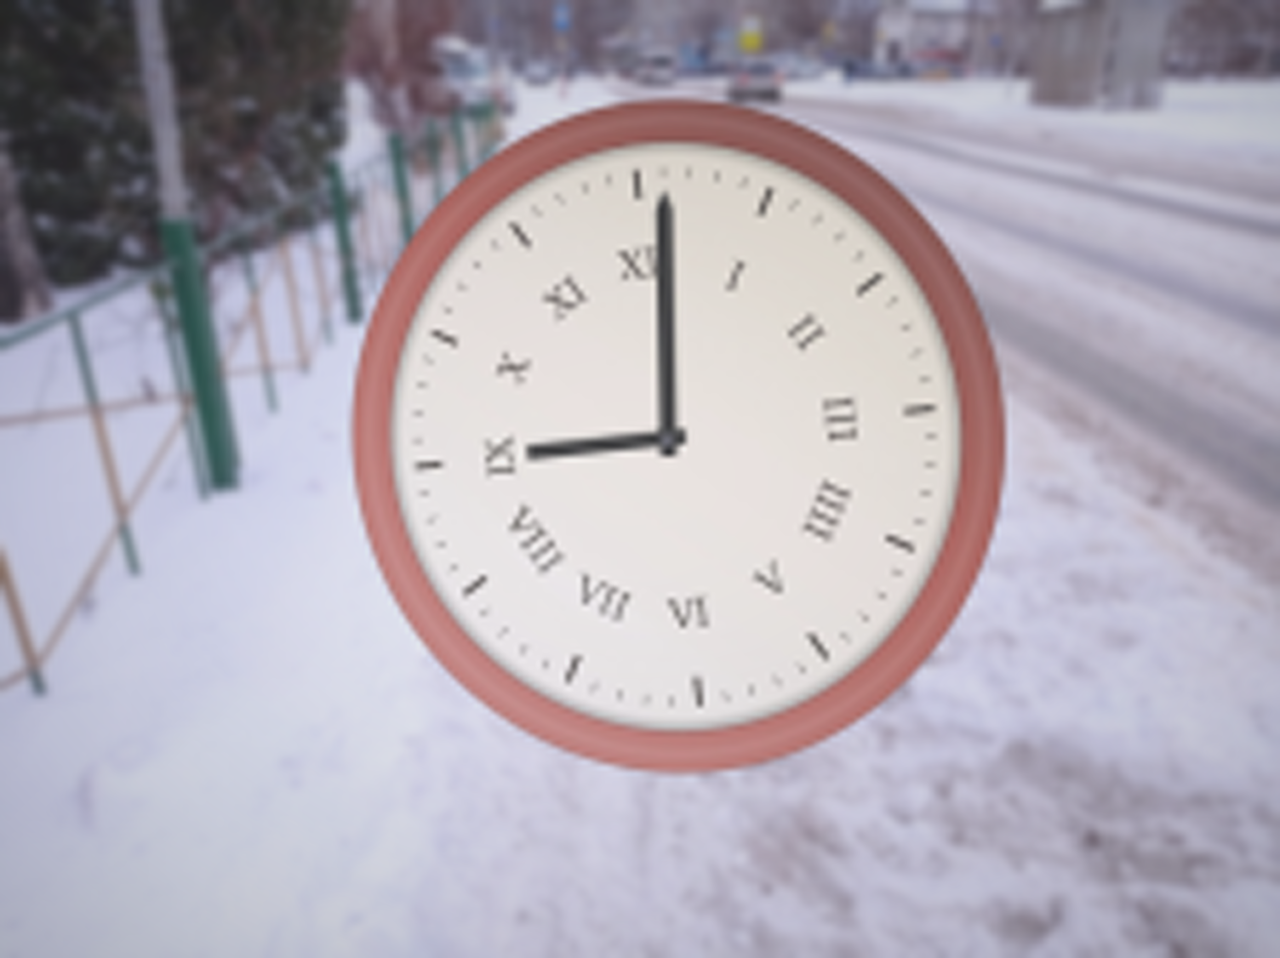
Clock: 9:01
